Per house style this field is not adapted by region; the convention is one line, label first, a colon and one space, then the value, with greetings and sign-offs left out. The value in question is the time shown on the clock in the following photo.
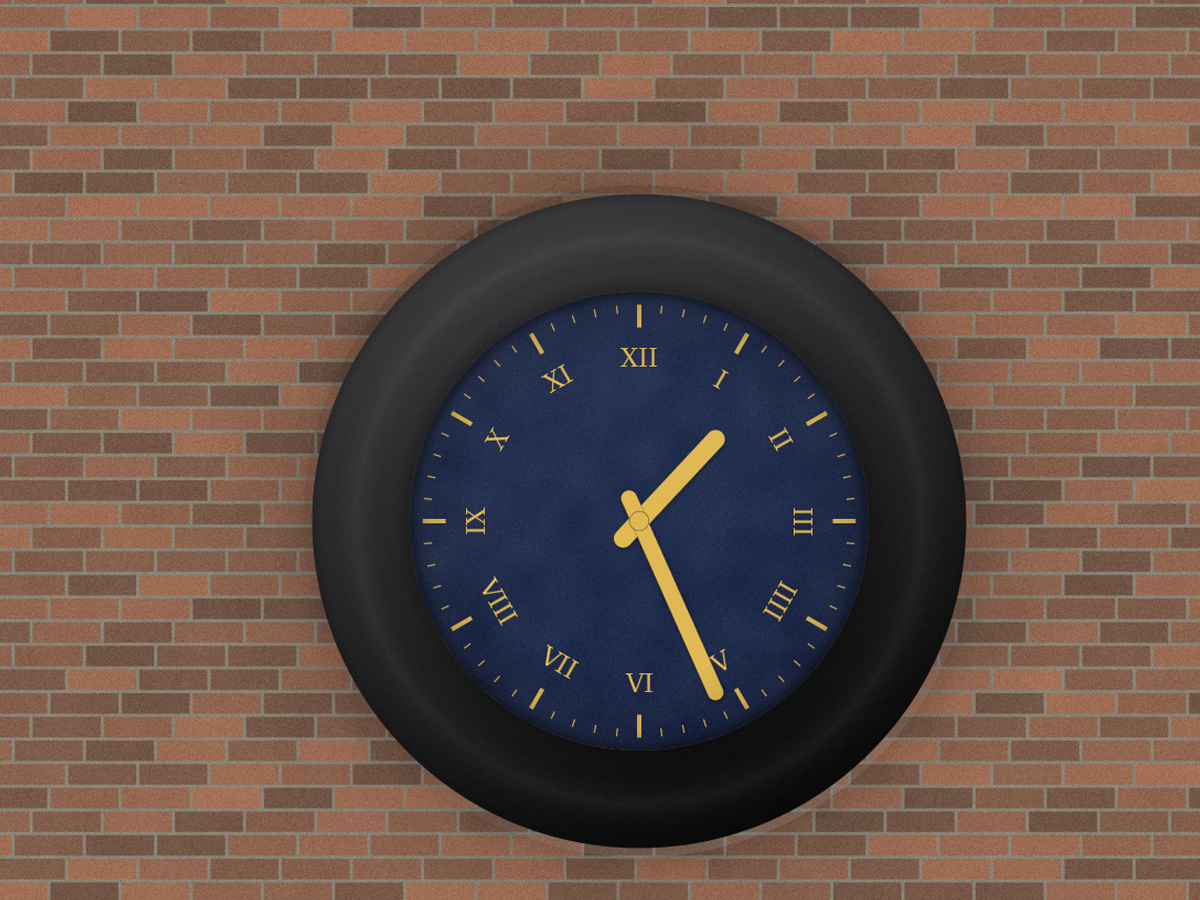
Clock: 1:26
